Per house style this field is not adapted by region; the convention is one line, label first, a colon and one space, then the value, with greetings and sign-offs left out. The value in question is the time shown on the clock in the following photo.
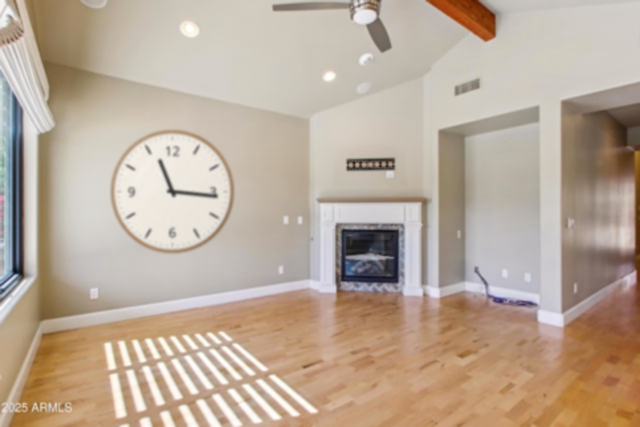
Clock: 11:16
